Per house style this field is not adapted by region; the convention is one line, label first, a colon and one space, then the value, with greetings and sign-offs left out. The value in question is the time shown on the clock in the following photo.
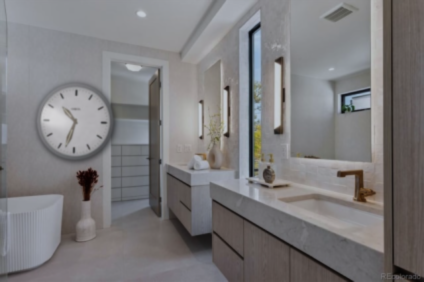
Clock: 10:33
